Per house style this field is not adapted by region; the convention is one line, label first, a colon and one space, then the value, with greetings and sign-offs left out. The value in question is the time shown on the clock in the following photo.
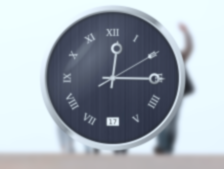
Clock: 12:15:10
